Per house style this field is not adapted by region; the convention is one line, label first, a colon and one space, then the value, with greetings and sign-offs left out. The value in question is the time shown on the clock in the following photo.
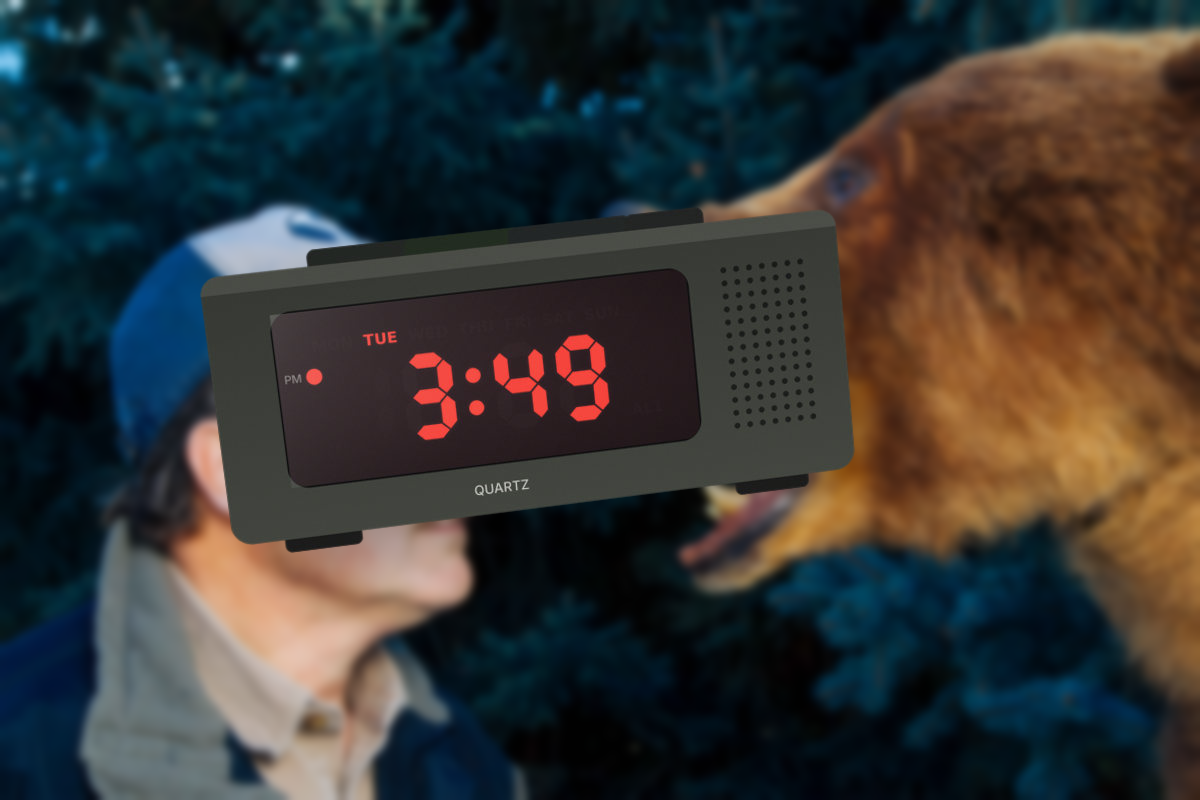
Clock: 3:49
